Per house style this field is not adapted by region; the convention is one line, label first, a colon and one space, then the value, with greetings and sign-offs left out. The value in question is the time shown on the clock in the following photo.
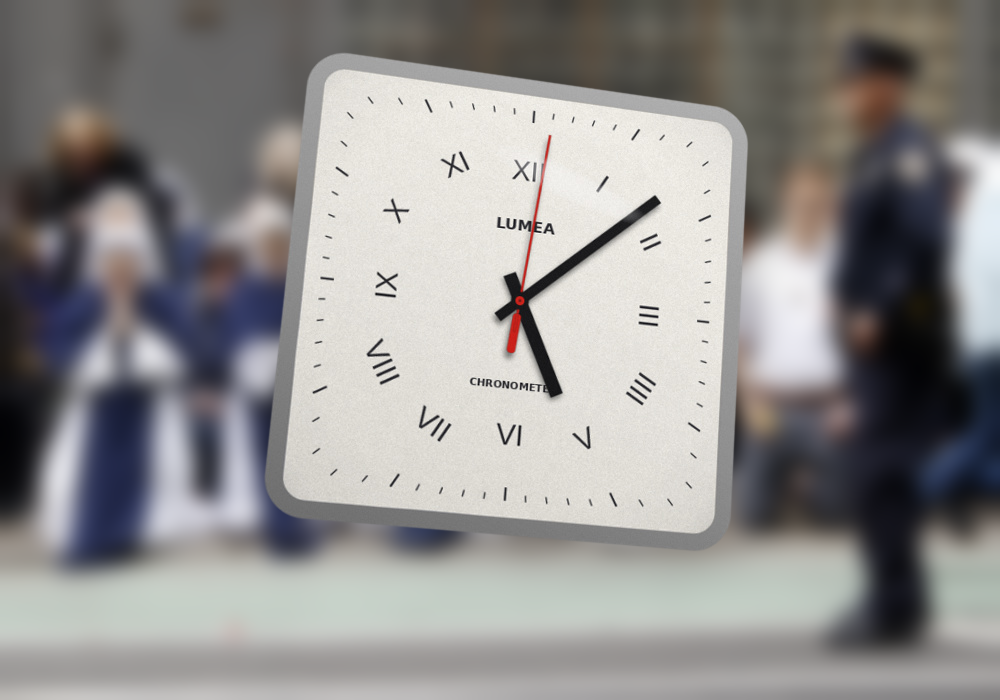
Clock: 5:08:01
